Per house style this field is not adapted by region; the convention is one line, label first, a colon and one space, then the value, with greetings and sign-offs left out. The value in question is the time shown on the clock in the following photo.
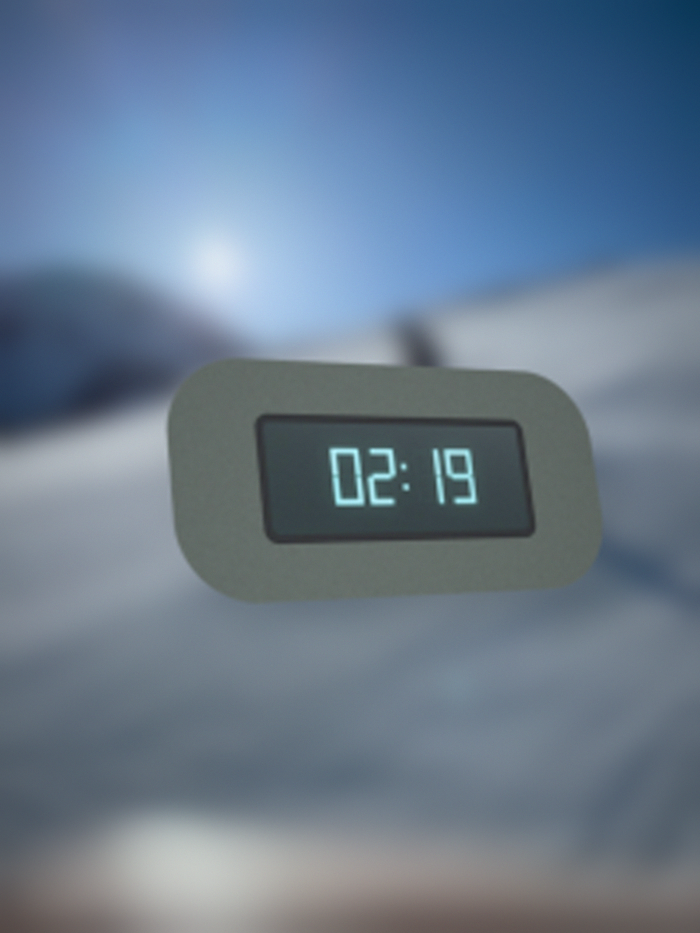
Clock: 2:19
